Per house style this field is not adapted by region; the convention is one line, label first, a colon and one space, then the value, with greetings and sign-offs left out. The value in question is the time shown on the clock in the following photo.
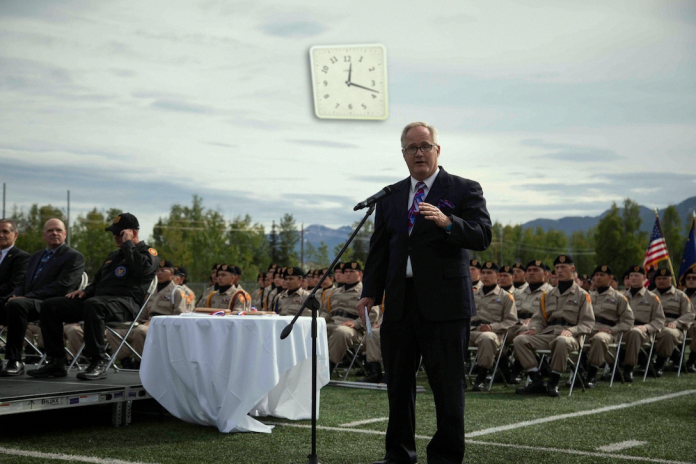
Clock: 12:18
